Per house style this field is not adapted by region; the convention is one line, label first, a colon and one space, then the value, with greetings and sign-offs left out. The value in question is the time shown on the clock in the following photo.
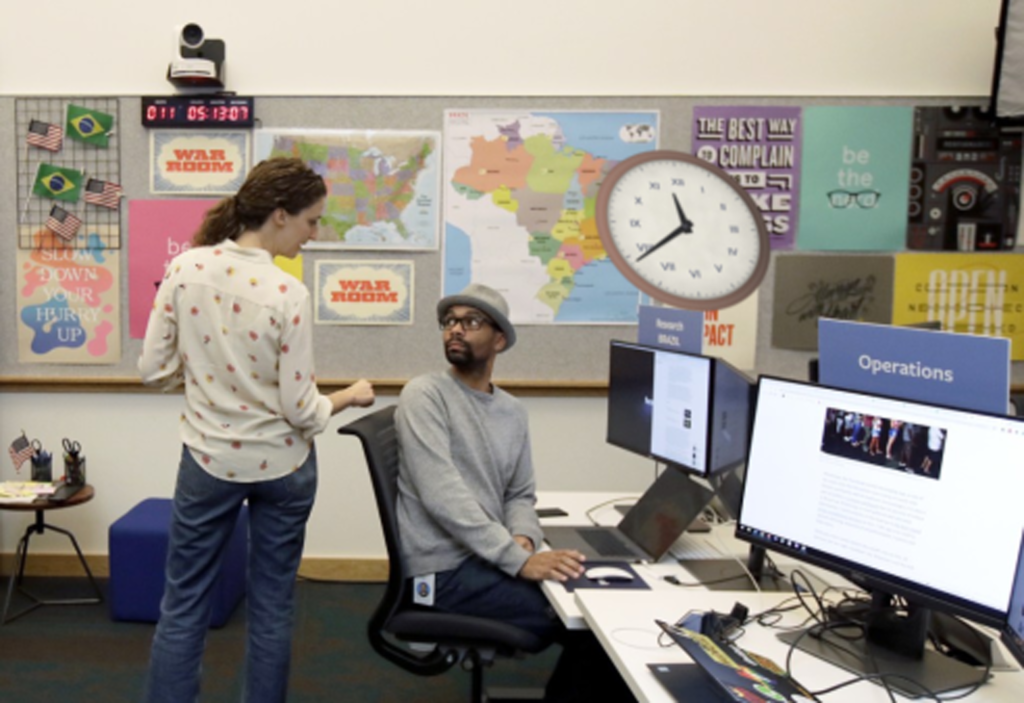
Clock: 11:39
